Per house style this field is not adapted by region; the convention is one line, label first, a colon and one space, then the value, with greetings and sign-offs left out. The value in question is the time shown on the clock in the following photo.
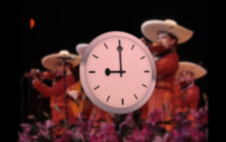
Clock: 9:00
